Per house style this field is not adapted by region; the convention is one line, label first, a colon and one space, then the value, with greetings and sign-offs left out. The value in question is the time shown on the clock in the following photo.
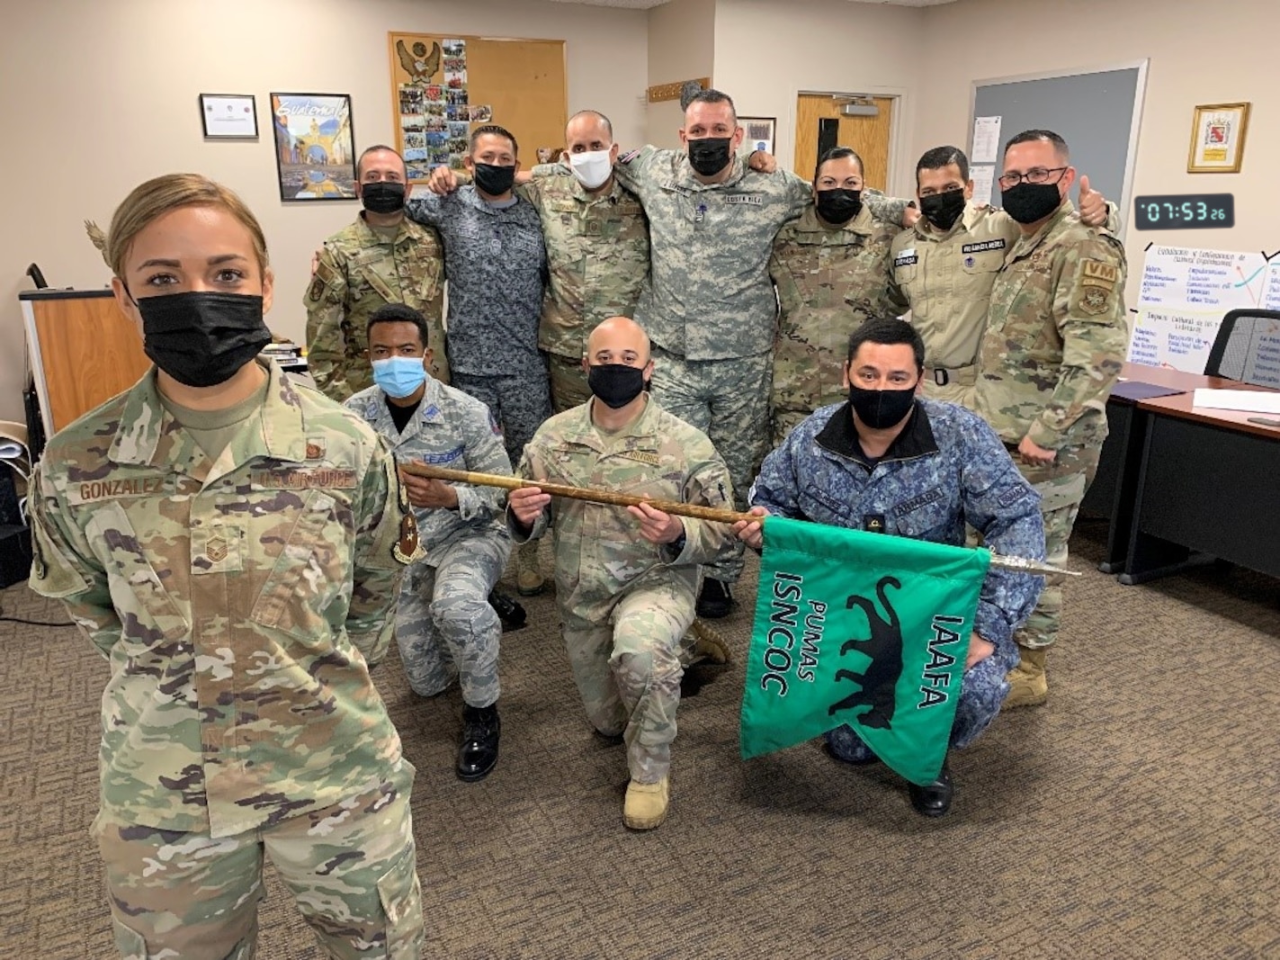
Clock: 7:53
